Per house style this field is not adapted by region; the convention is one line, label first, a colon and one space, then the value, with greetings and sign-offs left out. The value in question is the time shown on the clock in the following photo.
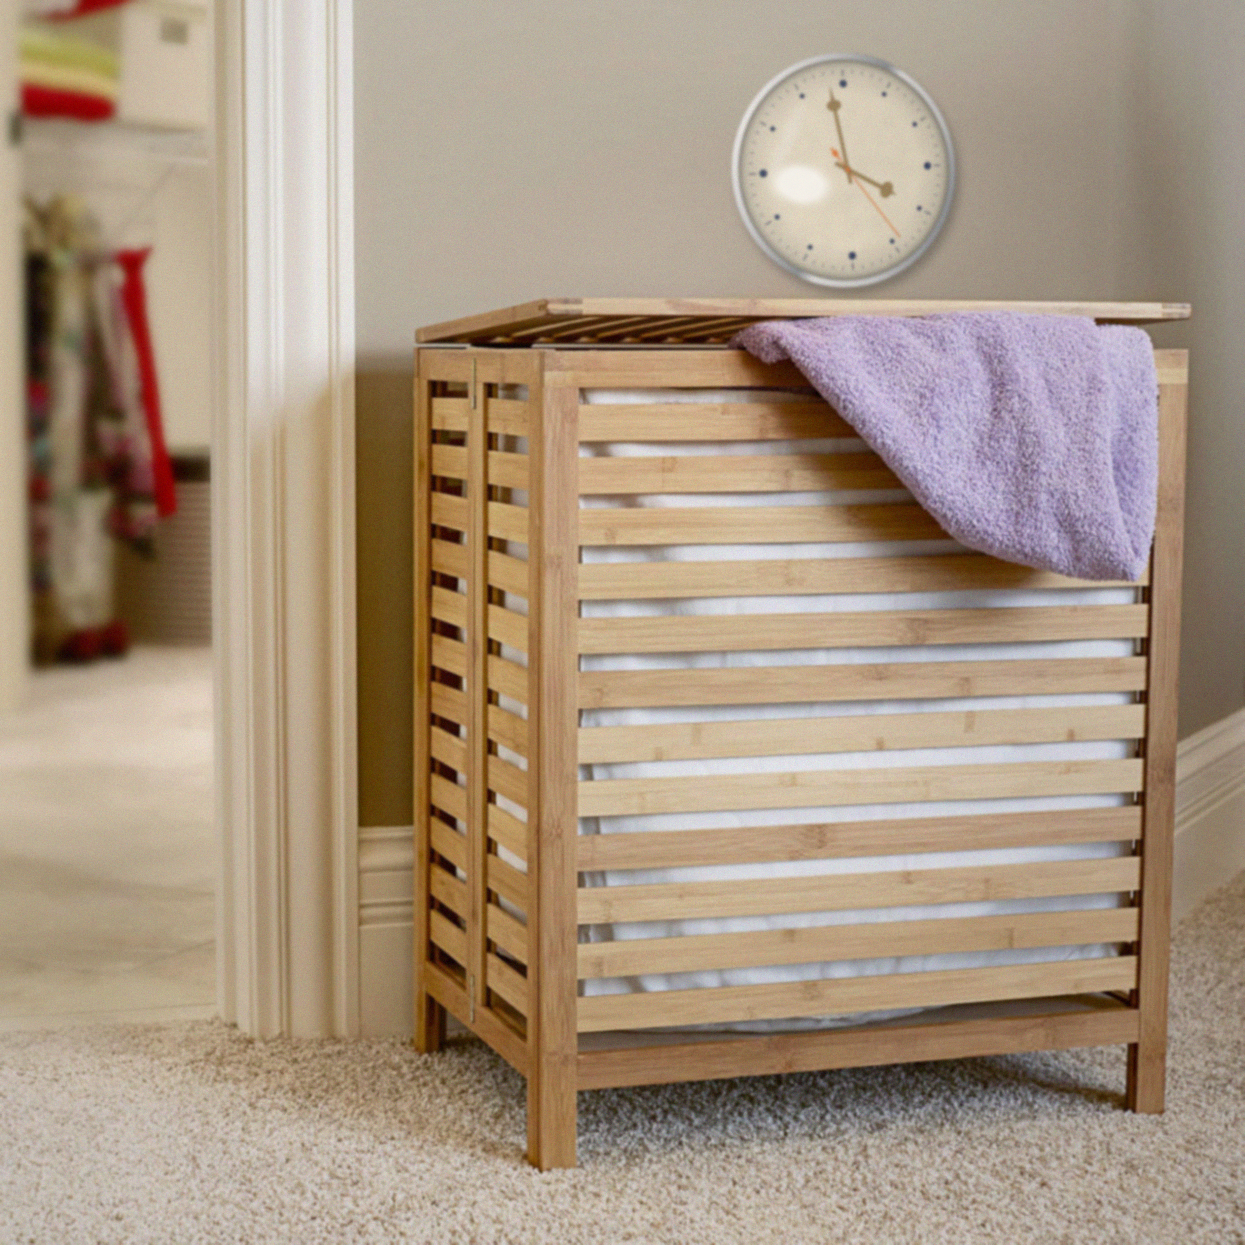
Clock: 3:58:24
